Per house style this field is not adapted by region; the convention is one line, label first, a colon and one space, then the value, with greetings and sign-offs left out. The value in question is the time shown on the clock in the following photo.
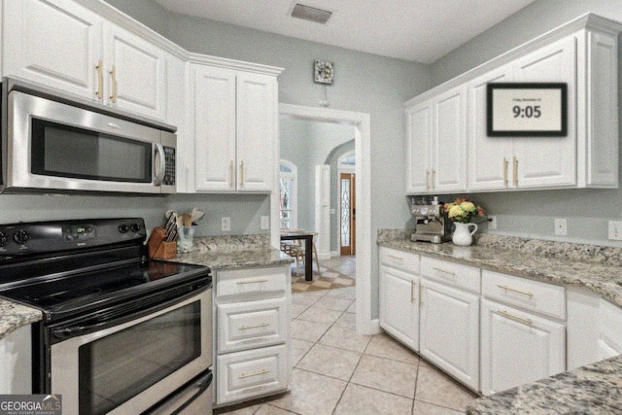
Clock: 9:05
